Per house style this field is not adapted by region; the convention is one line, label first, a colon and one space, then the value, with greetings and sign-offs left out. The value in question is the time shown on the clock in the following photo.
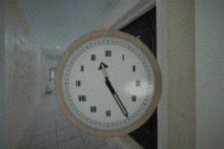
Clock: 11:25
